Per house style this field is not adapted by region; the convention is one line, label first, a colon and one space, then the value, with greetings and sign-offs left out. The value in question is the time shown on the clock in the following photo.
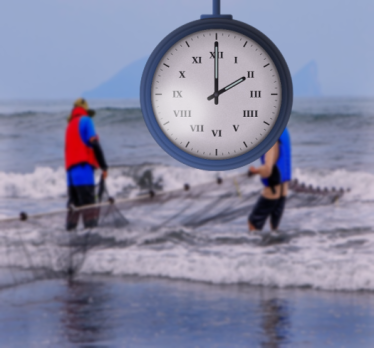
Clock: 2:00
